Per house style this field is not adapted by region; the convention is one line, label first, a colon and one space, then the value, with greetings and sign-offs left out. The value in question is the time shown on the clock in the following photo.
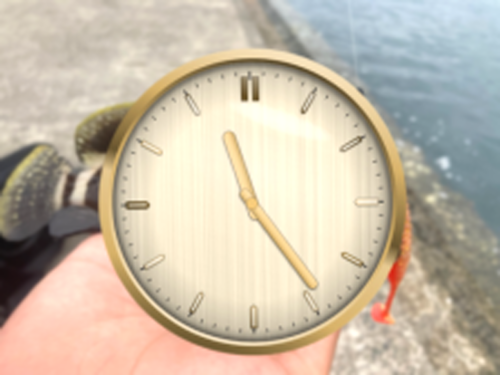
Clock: 11:24
